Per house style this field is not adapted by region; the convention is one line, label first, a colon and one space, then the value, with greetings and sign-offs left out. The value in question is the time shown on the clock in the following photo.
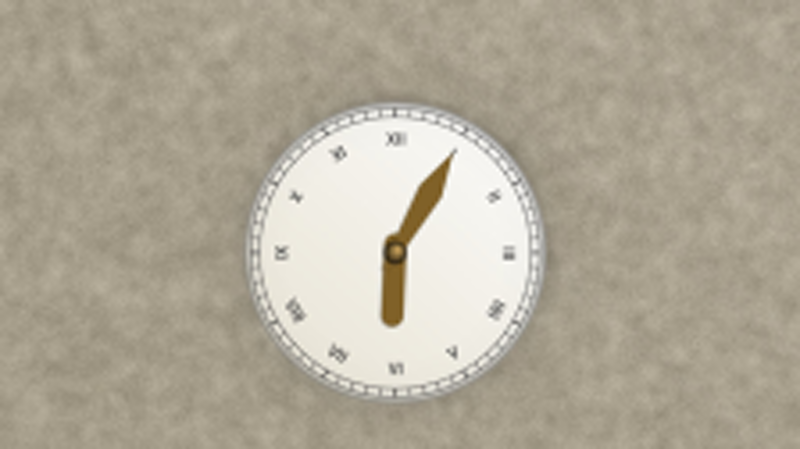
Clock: 6:05
